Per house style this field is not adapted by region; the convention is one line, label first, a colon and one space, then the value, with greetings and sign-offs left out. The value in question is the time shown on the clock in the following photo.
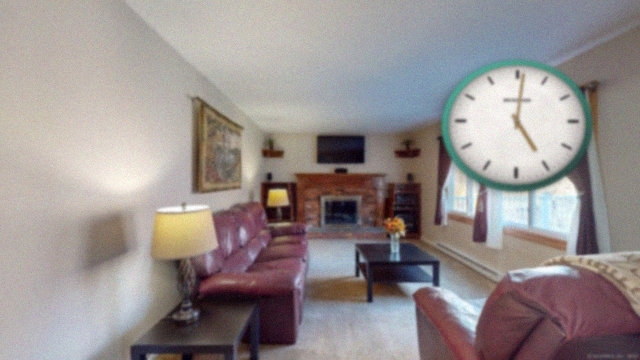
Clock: 5:01
